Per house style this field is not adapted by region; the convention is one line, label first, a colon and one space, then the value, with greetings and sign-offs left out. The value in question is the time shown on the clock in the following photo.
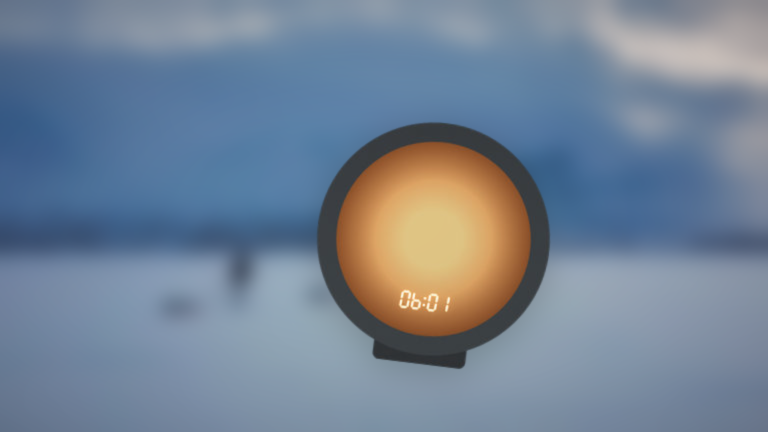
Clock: 6:01
